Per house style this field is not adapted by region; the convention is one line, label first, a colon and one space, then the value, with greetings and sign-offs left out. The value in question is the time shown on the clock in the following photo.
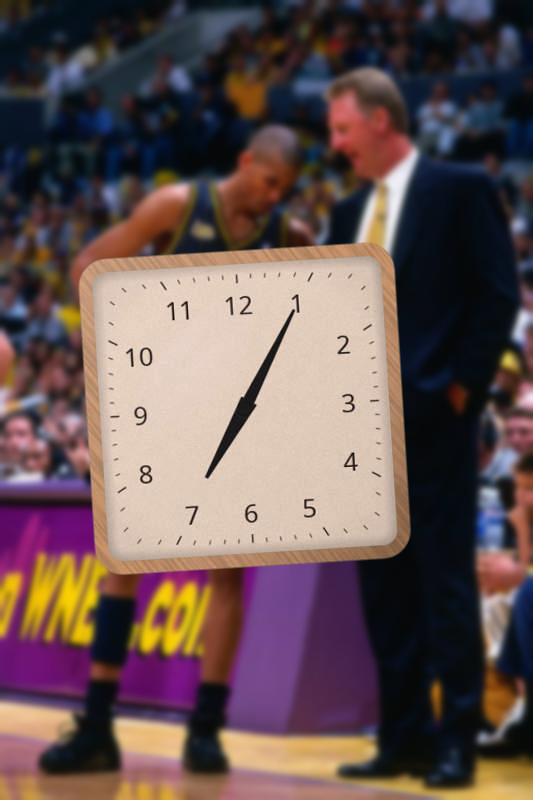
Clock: 7:05
